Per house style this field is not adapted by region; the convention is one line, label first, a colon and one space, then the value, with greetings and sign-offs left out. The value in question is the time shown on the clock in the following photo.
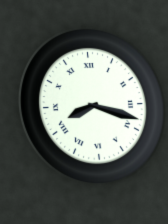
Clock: 8:18
